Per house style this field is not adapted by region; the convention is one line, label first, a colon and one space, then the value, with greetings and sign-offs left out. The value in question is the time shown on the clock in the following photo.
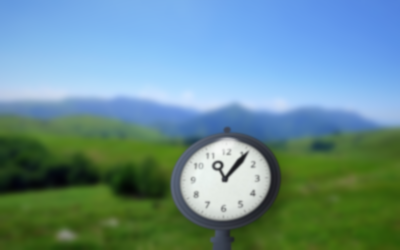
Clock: 11:06
